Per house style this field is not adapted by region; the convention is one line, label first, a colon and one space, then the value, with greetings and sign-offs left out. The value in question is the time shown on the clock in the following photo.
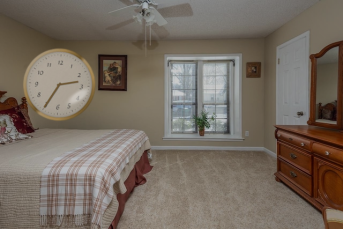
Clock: 2:35
